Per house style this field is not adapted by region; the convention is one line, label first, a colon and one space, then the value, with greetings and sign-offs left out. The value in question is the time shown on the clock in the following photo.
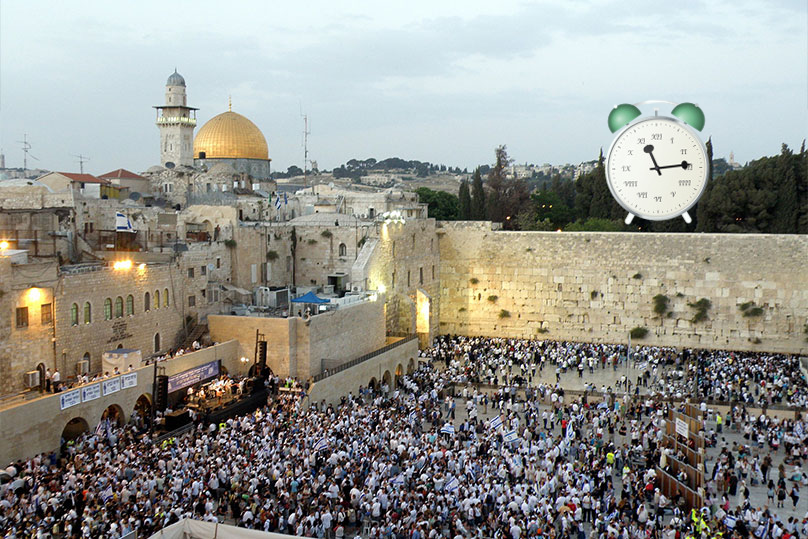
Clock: 11:14
